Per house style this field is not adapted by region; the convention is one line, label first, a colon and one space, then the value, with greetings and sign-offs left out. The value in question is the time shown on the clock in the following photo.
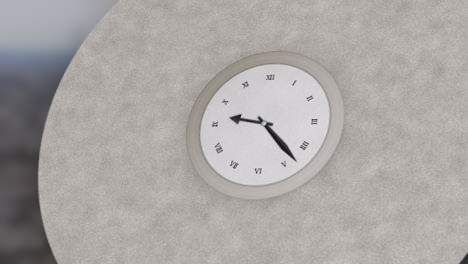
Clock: 9:23
